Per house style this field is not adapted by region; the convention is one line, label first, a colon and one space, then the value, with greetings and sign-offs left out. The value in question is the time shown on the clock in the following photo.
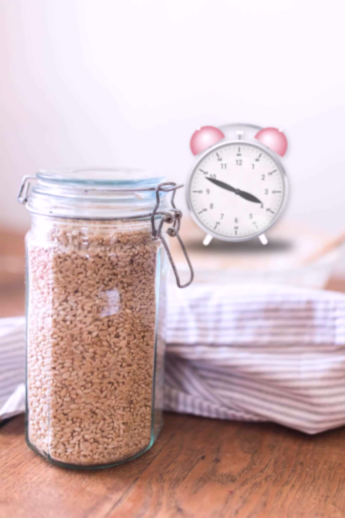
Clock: 3:49
